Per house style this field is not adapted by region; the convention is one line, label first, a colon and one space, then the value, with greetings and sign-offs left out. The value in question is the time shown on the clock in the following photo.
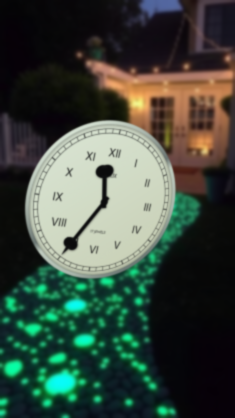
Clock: 11:35
